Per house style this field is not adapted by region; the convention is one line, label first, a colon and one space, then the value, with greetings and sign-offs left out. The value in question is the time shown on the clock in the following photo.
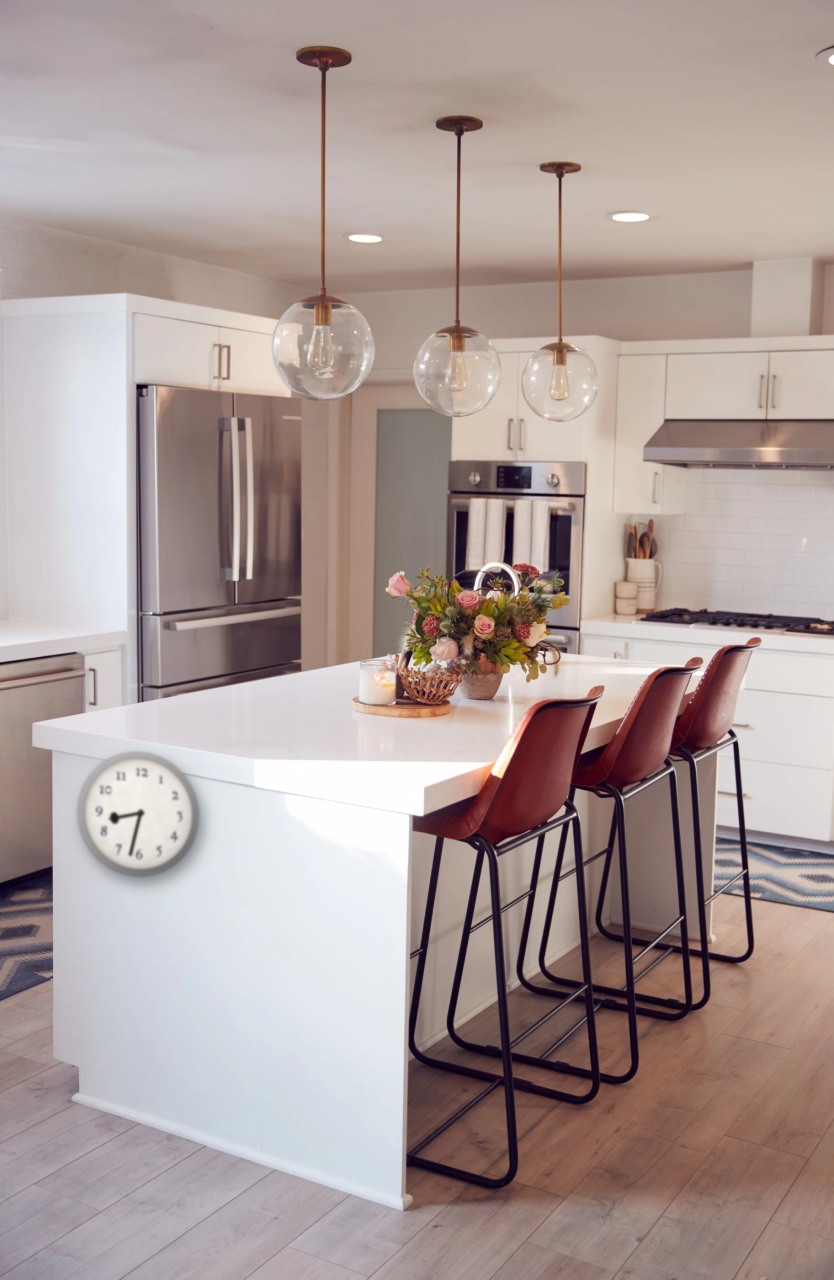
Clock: 8:32
